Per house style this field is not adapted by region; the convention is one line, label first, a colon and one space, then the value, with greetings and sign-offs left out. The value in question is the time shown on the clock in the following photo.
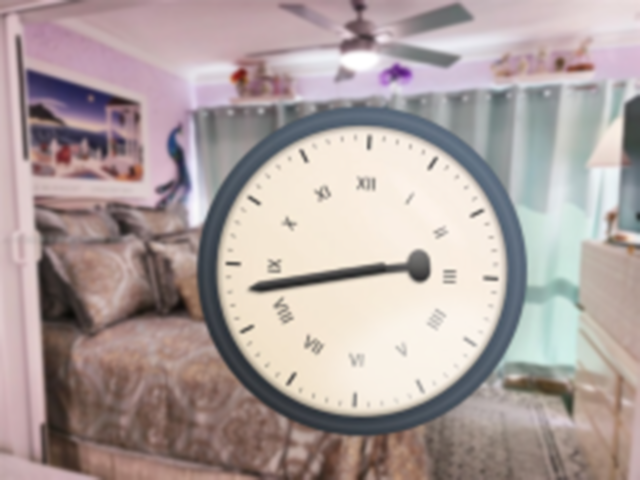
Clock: 2:43
